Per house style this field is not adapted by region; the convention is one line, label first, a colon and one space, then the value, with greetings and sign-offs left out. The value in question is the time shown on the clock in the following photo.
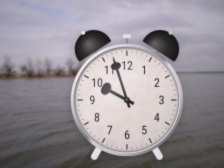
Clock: 9:57
